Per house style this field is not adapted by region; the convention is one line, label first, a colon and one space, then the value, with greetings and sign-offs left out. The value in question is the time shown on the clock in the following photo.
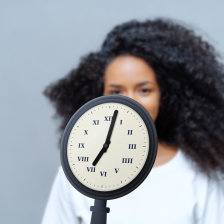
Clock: 7:02
